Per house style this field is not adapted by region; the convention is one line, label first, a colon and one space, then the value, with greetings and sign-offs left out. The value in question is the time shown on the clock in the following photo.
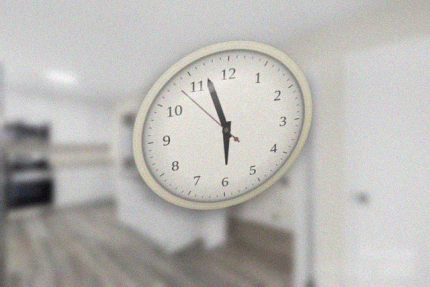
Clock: 5:56:53
